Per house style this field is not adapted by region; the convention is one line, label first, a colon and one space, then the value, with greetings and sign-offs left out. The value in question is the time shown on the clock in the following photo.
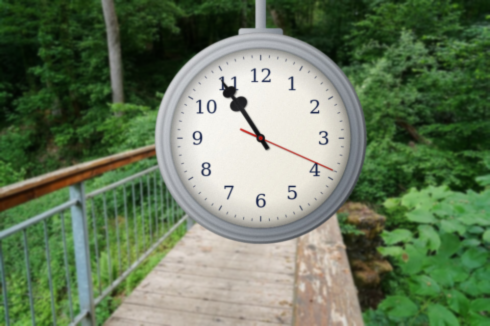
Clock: 10:54:19
